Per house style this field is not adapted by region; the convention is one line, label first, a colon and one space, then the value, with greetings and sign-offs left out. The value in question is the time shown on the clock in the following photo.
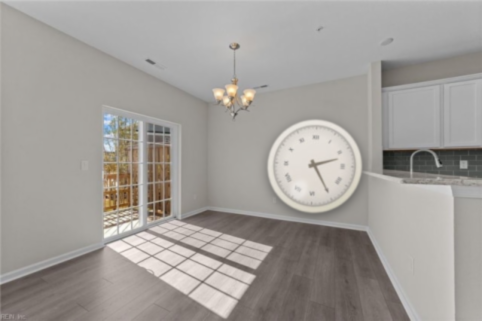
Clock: 2:25
